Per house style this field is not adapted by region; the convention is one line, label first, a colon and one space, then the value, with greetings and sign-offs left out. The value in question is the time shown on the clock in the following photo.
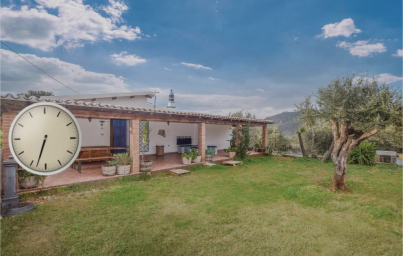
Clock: 6:33
